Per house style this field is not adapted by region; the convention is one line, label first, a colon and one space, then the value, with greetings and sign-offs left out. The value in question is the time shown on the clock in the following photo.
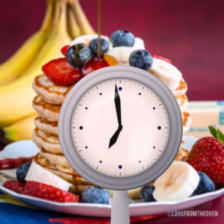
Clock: 6:59
